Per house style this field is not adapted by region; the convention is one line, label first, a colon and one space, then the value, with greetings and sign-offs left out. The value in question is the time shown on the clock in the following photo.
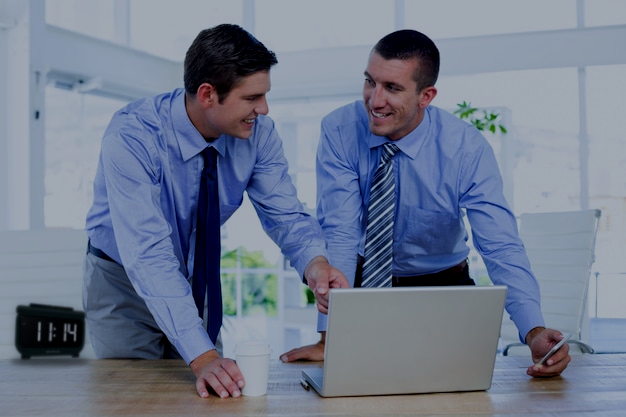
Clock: 11:14
